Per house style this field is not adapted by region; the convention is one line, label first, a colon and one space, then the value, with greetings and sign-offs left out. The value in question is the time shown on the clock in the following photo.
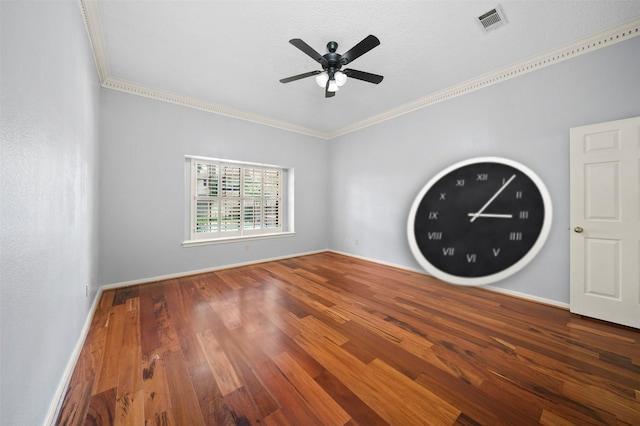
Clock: 3:06
